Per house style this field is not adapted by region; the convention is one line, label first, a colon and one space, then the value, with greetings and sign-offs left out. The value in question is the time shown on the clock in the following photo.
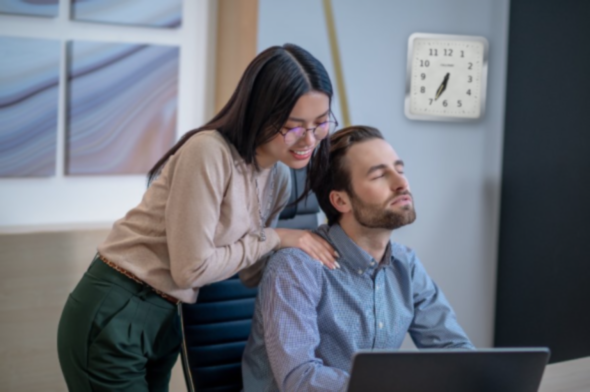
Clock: 6:34
